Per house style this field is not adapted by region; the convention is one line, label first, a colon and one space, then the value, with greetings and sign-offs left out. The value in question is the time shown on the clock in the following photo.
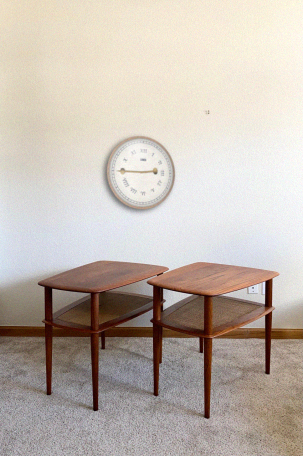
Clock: 2:45
